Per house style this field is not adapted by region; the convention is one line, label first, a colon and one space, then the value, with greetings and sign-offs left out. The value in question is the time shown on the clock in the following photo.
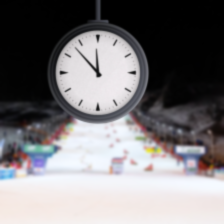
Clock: 11:53
